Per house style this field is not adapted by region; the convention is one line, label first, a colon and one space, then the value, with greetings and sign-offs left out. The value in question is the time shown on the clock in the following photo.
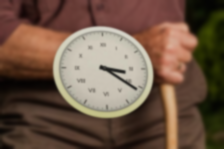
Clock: 3:21
